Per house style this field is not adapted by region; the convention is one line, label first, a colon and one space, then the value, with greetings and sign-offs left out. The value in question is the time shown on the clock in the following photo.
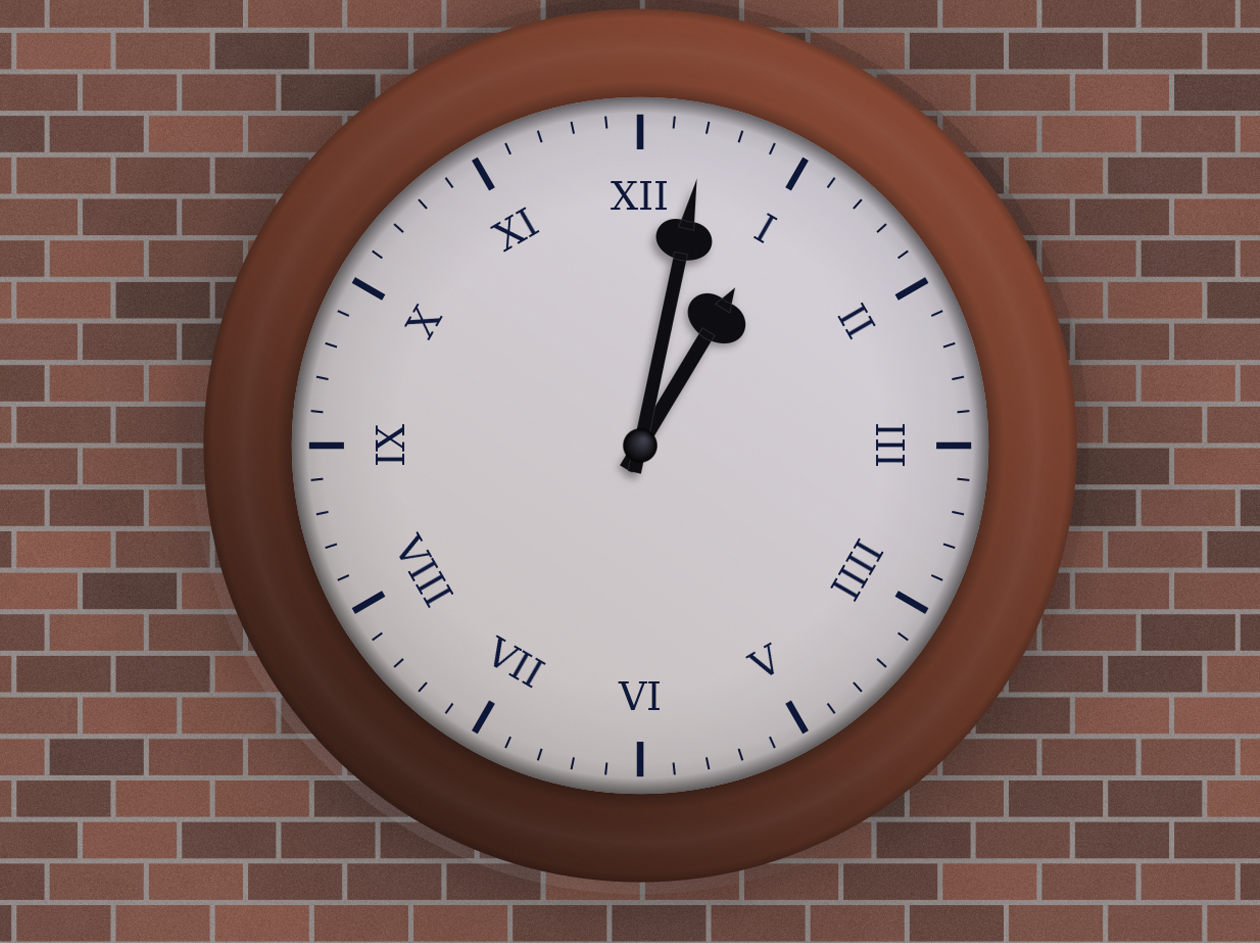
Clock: 1:02
